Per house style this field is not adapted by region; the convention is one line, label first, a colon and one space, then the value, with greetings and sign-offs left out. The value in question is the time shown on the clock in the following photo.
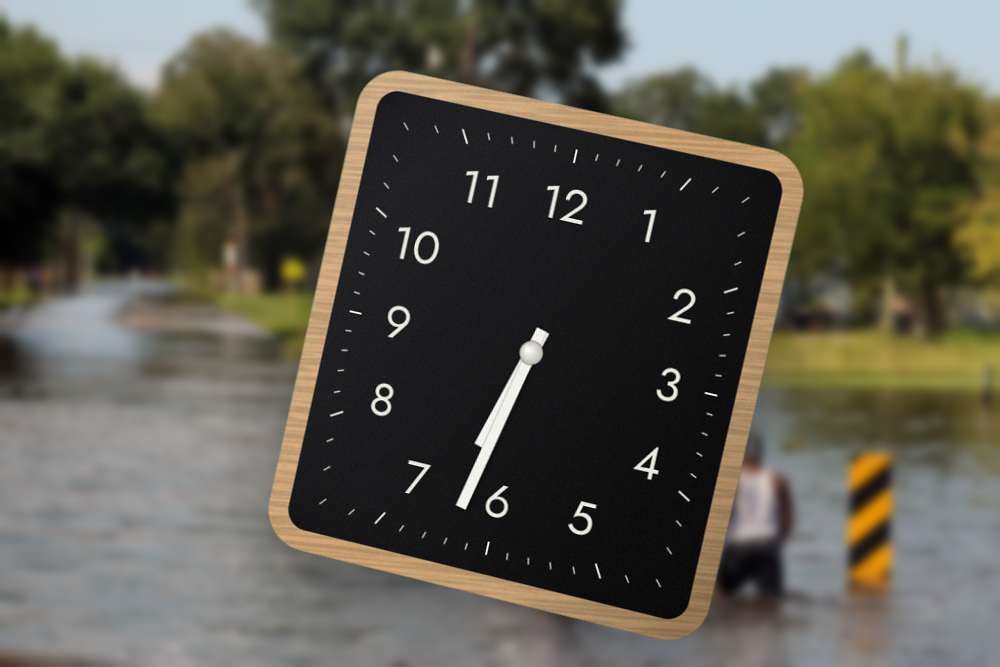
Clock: 6:32
